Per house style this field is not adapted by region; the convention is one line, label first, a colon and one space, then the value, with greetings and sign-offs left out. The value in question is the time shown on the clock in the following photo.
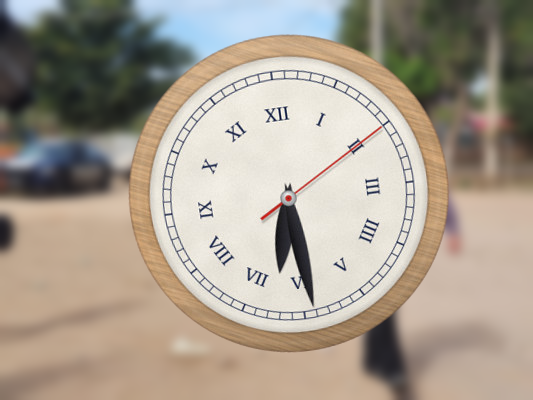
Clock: 6:29:10
